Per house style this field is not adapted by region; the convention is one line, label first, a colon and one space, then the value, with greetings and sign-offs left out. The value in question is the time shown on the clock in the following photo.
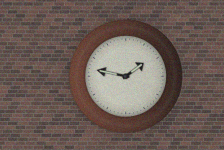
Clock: 1:47
